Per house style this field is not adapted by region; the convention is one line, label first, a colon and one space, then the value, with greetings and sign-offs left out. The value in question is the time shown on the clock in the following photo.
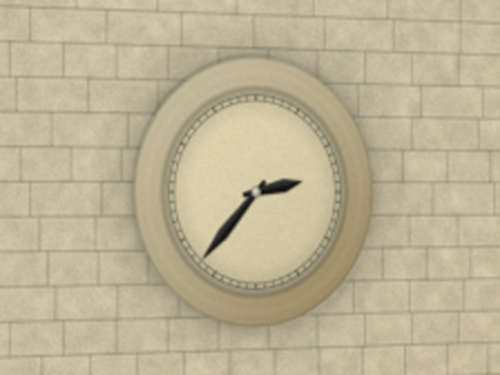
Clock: 2:37
